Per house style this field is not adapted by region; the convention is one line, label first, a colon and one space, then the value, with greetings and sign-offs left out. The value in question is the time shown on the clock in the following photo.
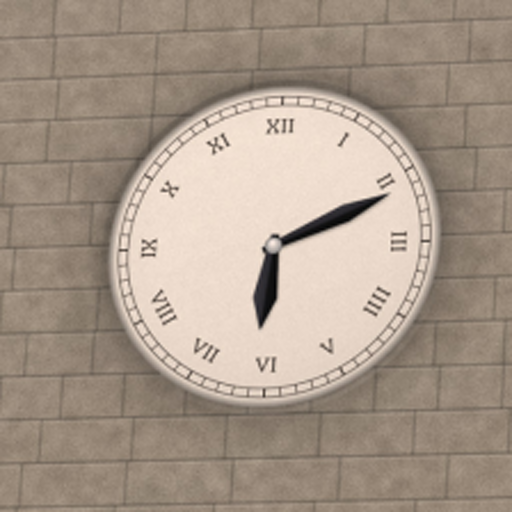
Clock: 6:11
